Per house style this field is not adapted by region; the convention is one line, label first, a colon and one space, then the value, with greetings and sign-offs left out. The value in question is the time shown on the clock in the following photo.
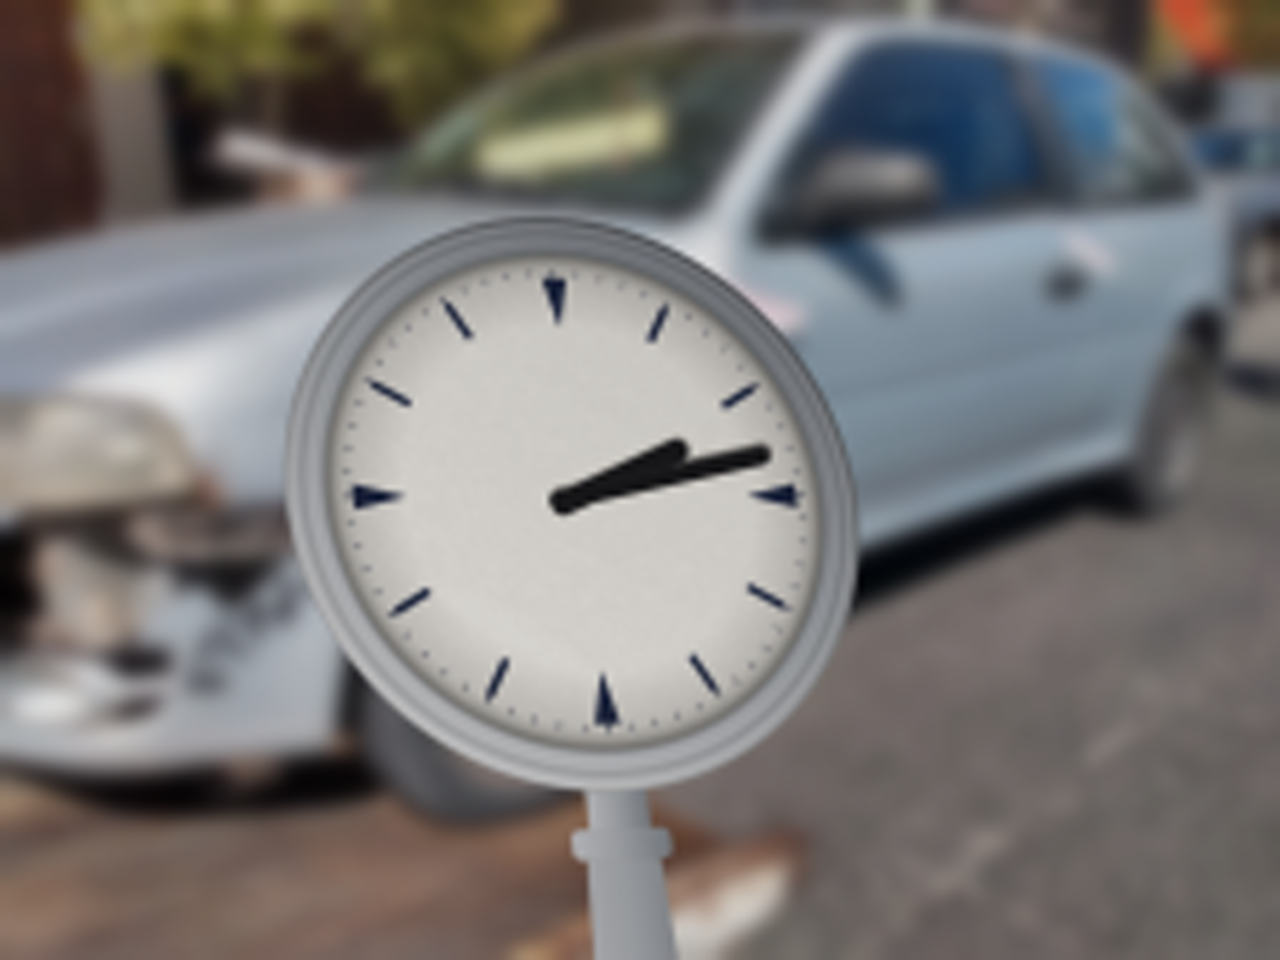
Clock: 2:13
